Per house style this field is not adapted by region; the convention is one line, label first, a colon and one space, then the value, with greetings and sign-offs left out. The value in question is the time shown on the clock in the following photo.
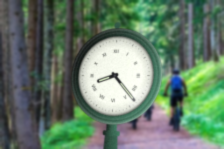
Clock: 8:23
